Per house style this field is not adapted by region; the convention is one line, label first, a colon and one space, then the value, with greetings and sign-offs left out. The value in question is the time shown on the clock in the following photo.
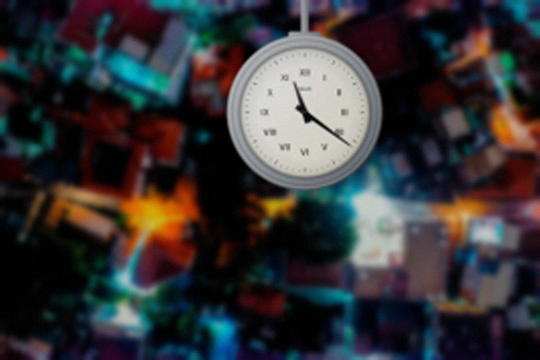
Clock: 11:21
